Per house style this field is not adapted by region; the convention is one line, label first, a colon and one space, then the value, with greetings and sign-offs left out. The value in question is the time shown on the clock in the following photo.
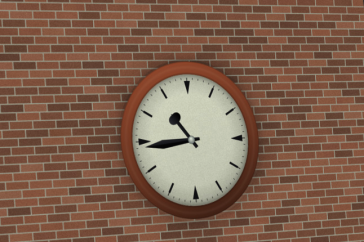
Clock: 10:44
